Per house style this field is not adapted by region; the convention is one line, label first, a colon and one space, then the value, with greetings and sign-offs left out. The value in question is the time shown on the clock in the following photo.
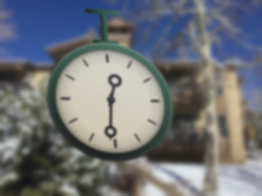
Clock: 12:31
